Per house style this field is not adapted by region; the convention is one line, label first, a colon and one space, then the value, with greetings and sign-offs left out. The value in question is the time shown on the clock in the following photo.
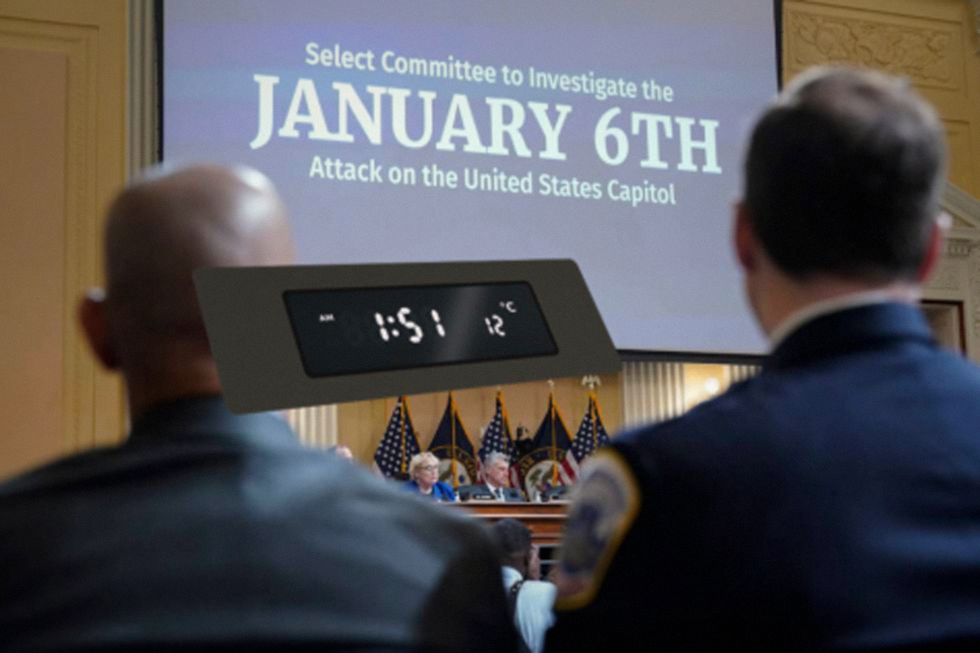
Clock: 1:51
